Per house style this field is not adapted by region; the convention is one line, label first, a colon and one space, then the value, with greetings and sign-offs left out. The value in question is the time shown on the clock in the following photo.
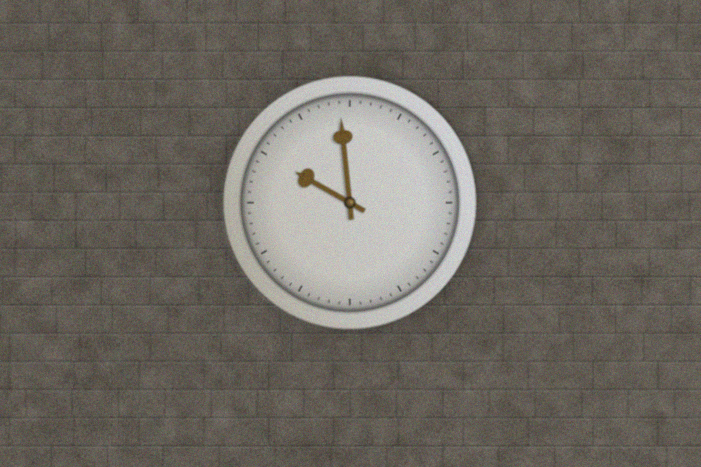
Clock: 9:59
